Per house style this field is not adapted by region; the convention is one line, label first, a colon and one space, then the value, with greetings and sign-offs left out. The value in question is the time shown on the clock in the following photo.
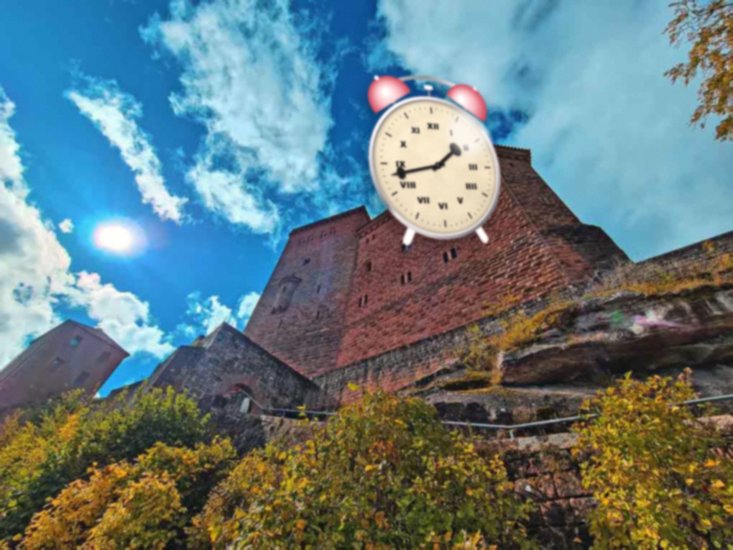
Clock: 1:43
